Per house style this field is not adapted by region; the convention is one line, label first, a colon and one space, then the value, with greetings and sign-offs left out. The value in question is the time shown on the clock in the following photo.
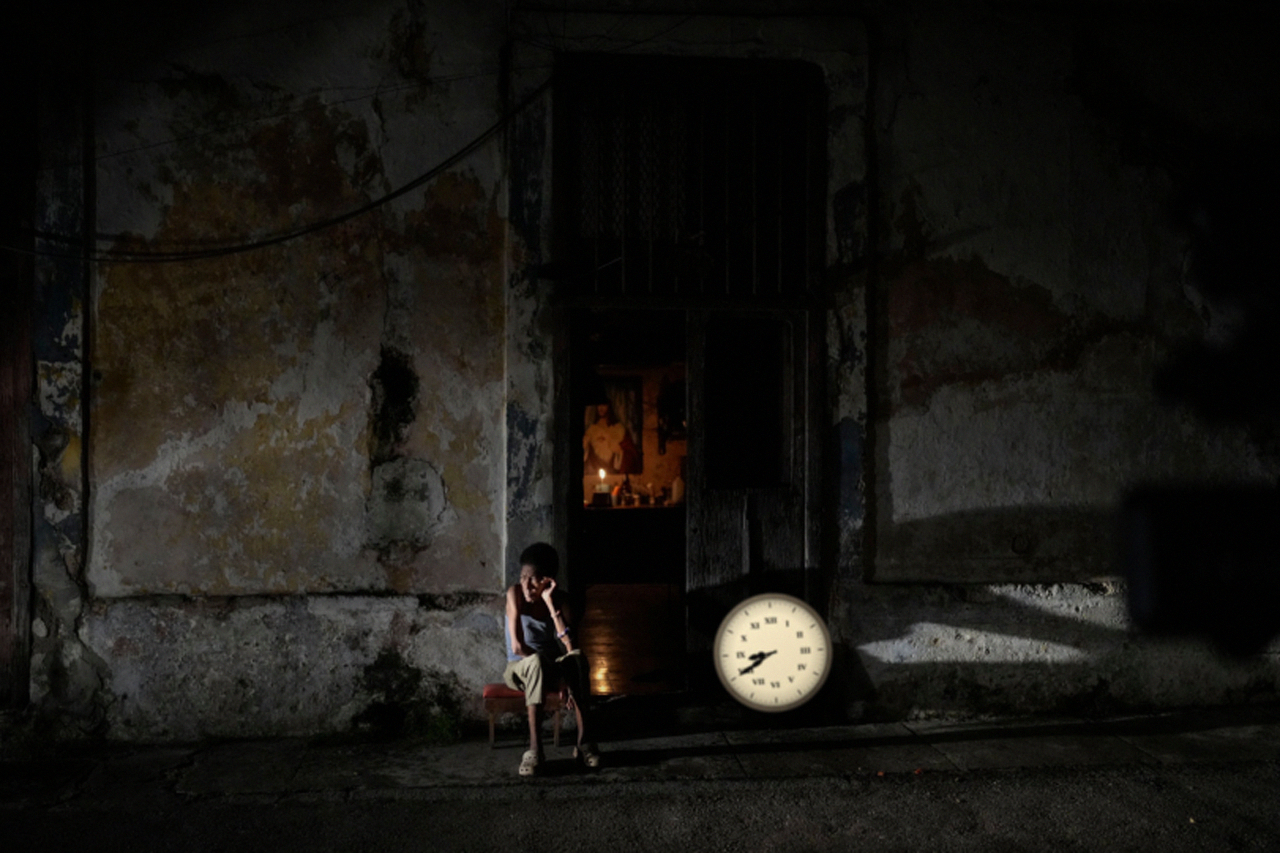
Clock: 8:40
